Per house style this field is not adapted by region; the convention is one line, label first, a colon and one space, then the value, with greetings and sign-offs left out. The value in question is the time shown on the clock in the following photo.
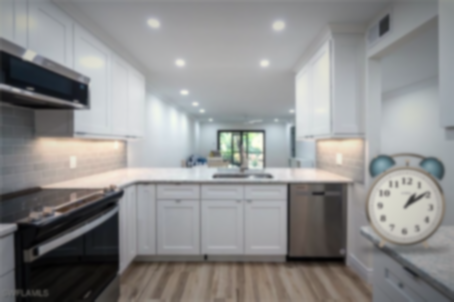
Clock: 1:09
